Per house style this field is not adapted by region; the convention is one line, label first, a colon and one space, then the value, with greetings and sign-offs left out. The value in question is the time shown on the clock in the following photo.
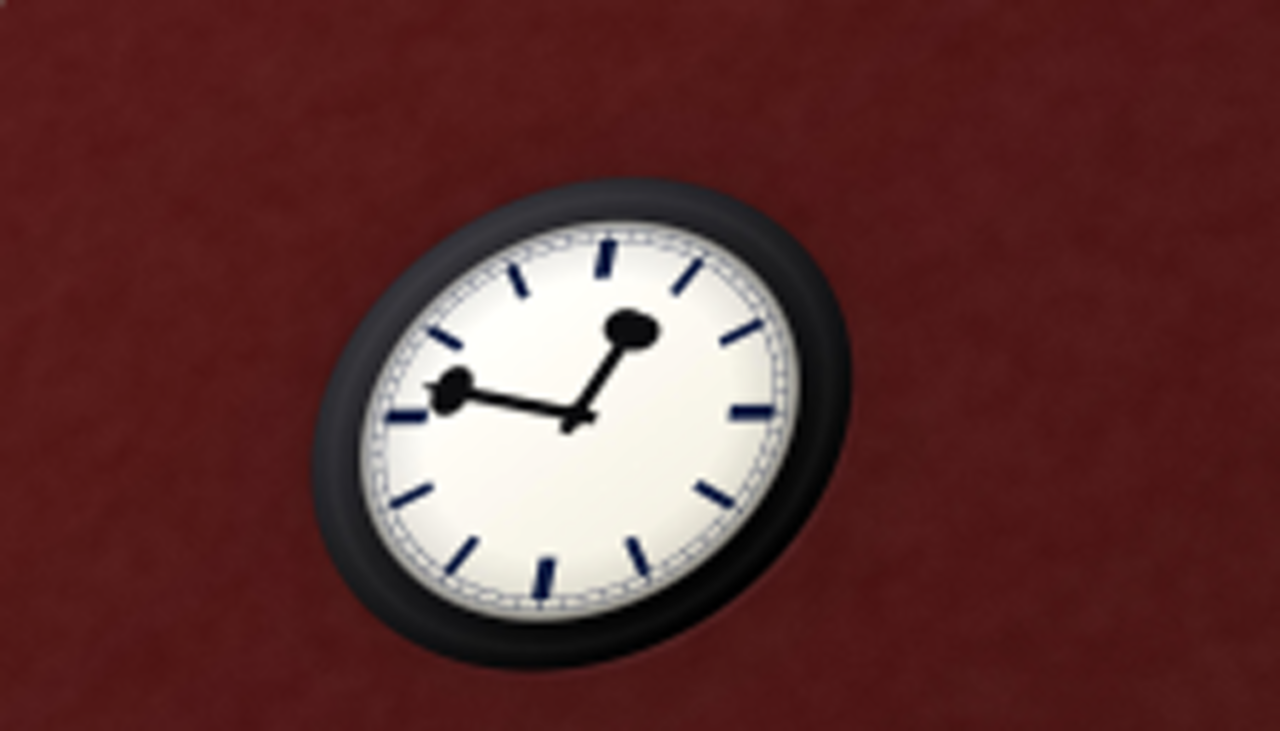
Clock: 12:47
